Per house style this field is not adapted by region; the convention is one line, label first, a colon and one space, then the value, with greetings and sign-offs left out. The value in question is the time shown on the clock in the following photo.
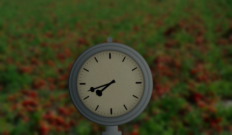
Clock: 7:42
